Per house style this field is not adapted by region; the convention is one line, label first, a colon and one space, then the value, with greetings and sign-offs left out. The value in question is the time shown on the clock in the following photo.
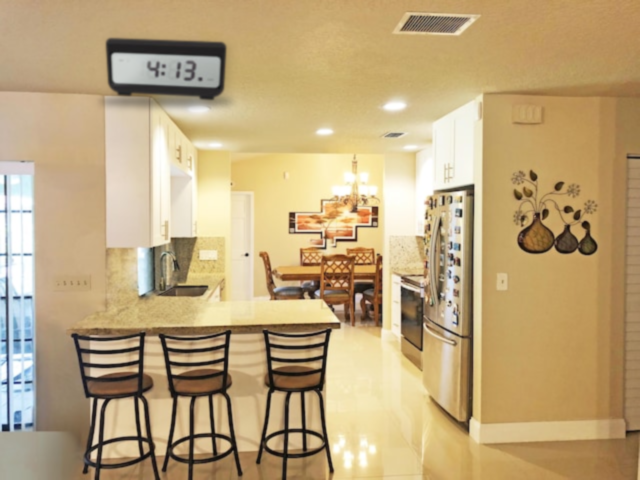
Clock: 4:13
